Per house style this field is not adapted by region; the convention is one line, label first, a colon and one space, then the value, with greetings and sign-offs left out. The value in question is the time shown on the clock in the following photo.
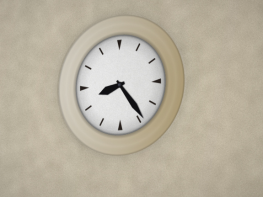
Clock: 8:24
